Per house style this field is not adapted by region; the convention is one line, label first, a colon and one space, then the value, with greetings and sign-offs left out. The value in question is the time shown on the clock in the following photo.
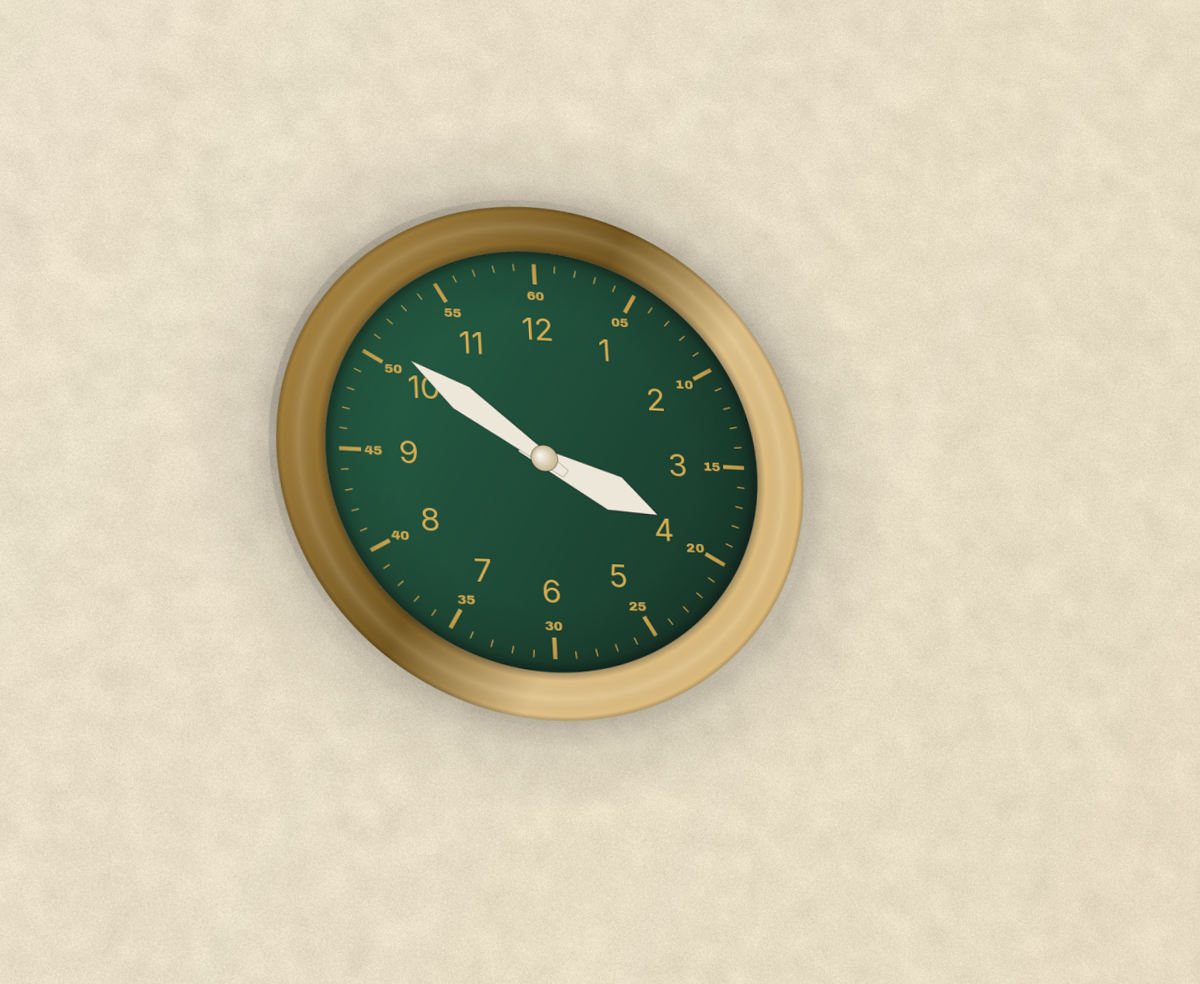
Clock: 3:51
